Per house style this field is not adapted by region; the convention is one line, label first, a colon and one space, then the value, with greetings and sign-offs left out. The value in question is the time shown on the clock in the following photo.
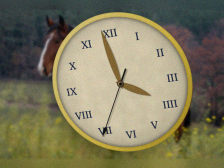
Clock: 3:58:35
